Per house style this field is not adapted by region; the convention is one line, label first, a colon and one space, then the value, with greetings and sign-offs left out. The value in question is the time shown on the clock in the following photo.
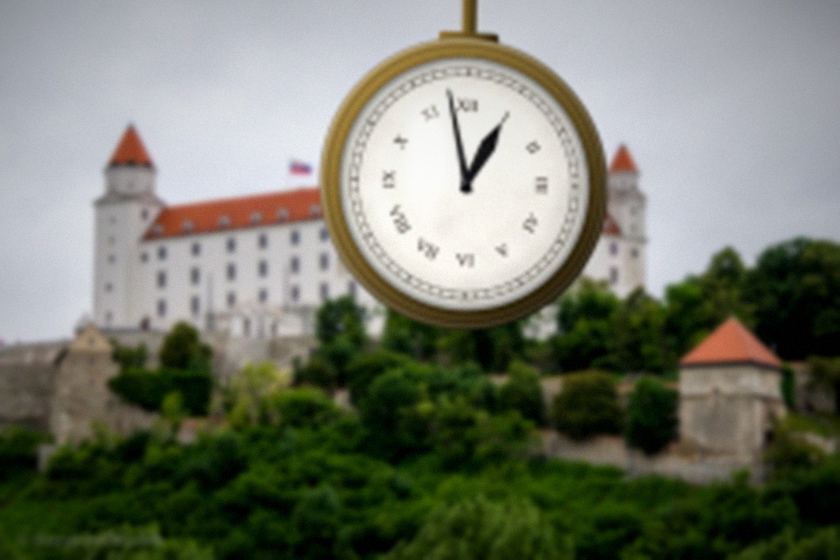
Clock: 12:58
